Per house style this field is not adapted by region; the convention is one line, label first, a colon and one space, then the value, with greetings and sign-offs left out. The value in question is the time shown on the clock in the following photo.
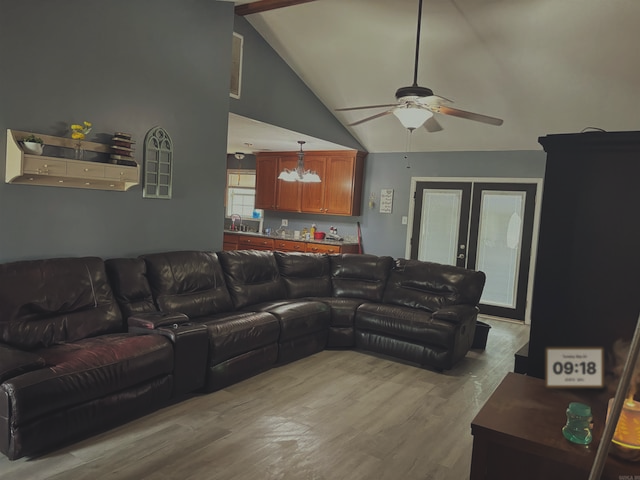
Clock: 9:18
